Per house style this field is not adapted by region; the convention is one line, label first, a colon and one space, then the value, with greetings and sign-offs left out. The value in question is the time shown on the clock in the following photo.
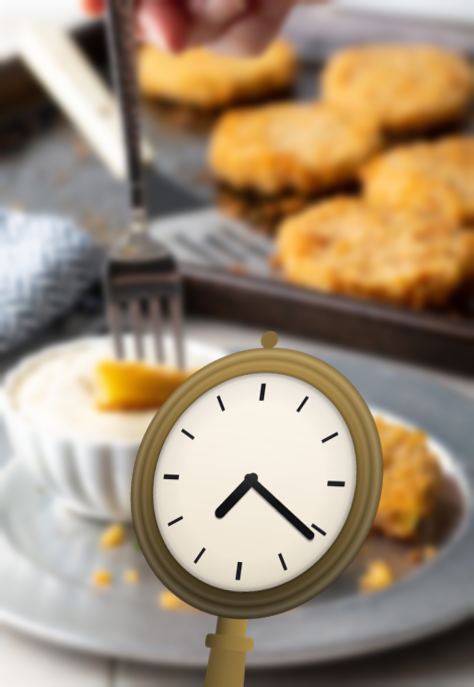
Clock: 7:21
